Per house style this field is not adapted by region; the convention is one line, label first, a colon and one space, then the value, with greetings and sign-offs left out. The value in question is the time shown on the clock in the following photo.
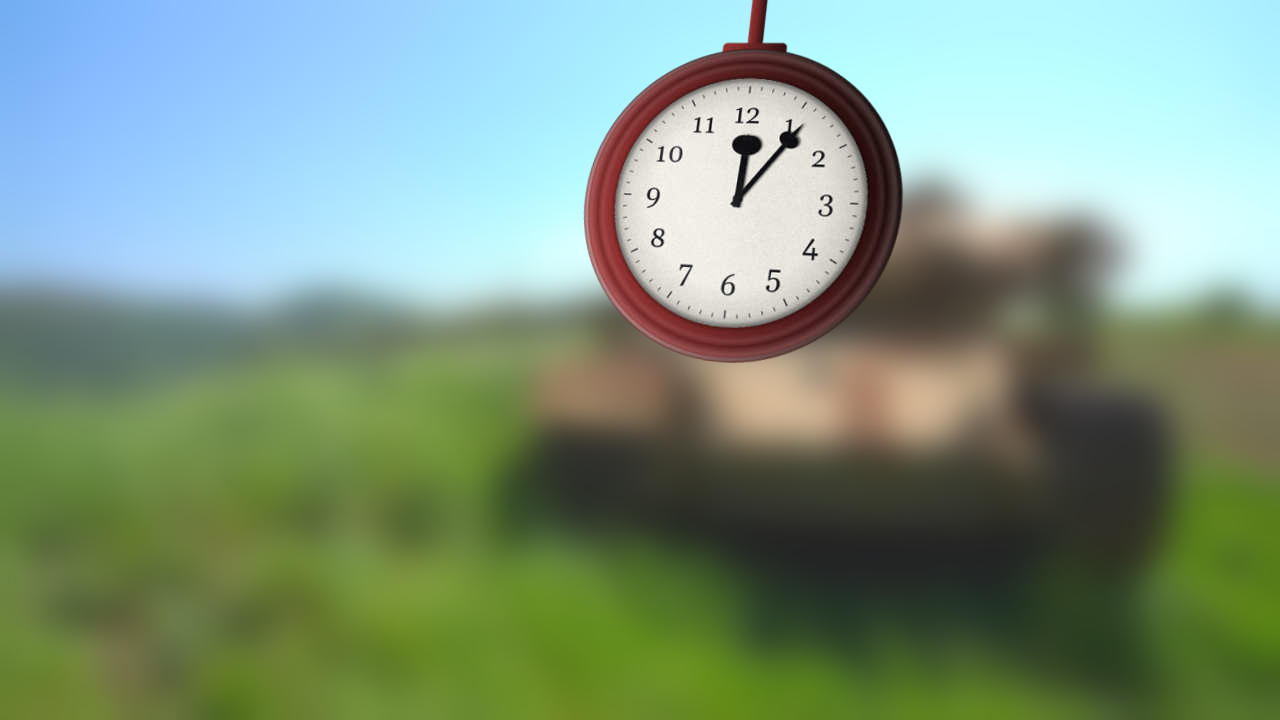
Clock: 12:06
